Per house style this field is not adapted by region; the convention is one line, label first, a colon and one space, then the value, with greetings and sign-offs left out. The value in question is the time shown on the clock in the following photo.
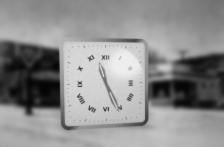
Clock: 11:26
